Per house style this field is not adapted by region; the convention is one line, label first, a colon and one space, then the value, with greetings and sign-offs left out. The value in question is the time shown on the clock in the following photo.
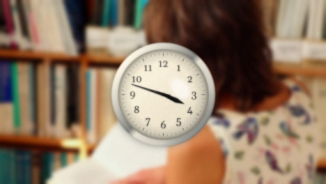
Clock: 3:48
